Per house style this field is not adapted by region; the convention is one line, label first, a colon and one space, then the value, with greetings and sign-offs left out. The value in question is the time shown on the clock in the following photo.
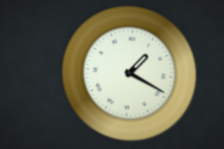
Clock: 1:19
